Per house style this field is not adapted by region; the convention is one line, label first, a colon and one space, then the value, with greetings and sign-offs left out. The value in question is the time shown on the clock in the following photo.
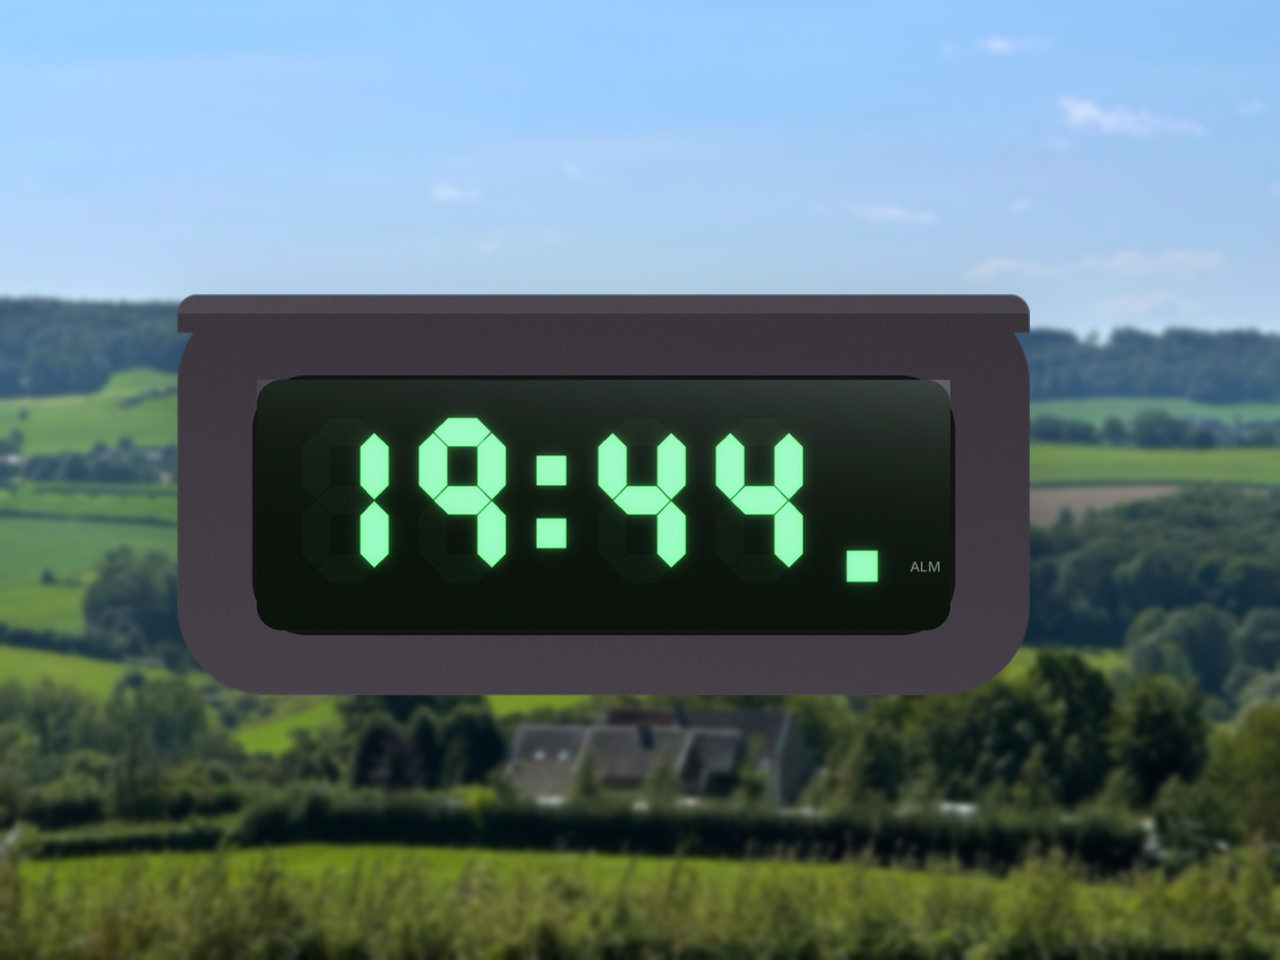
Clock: 19:44
